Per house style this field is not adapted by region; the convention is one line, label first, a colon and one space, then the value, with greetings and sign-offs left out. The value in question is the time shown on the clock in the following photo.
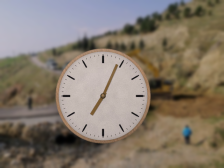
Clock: 7:04
